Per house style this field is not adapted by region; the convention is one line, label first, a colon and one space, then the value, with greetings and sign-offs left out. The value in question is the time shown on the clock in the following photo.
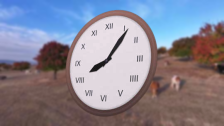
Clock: 8:06
